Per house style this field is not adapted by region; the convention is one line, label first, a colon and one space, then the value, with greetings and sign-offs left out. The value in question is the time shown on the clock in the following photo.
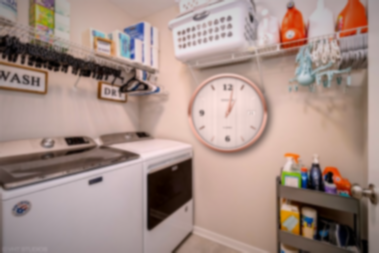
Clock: 1:02
